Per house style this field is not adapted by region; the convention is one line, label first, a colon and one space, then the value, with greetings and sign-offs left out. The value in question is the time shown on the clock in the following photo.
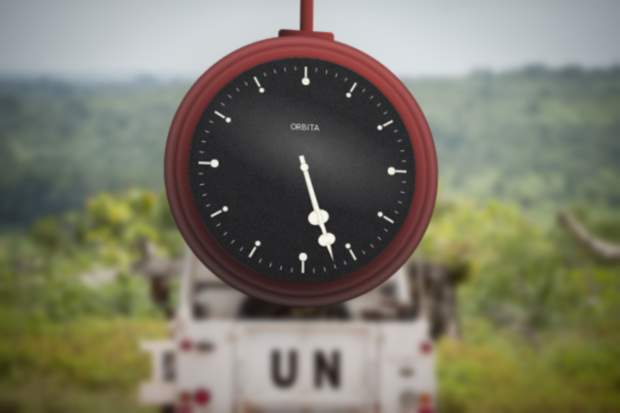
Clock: 5:27
